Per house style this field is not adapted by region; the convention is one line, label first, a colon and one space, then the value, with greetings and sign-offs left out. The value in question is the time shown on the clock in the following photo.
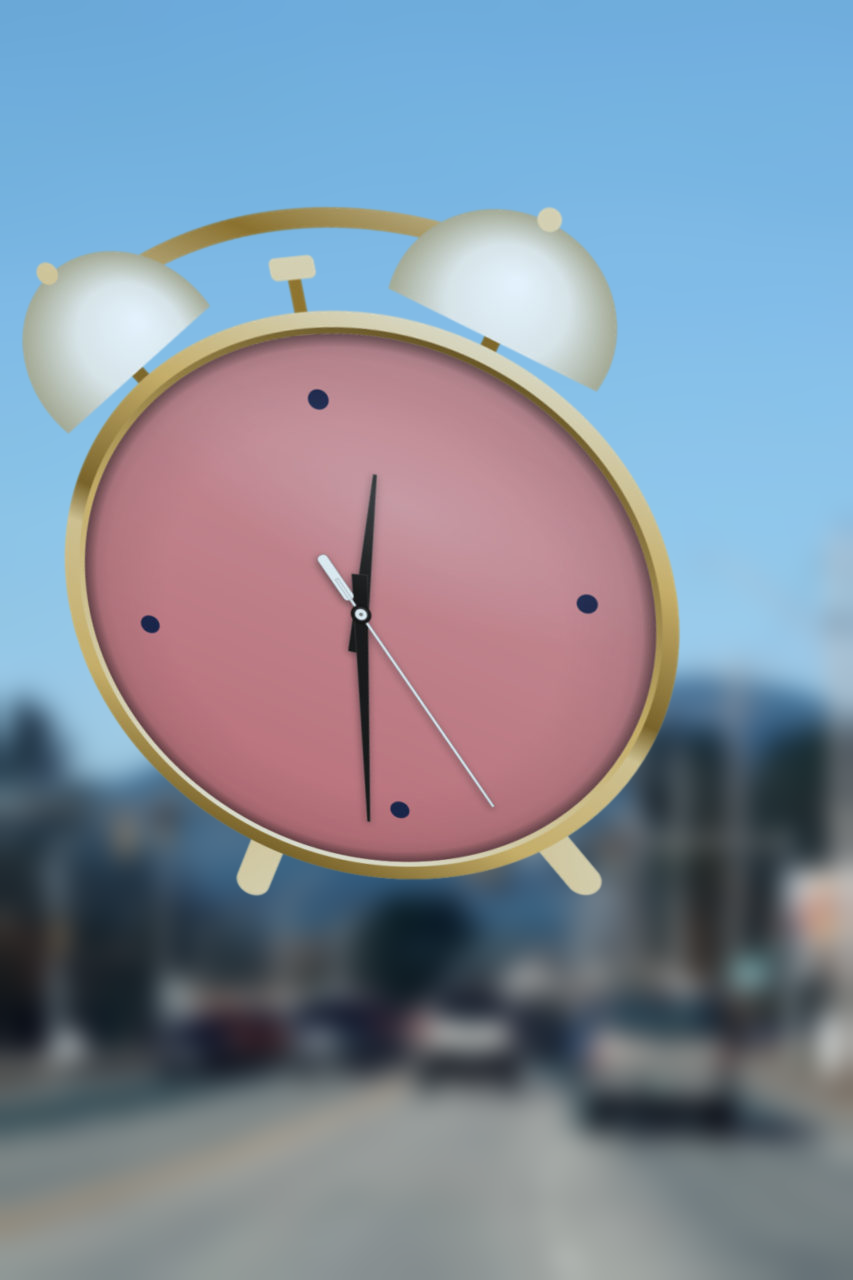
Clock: 12:31:26
